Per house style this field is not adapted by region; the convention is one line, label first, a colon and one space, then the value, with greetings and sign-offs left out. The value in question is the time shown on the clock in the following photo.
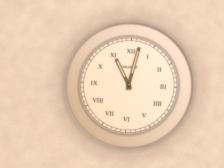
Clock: 11:02
